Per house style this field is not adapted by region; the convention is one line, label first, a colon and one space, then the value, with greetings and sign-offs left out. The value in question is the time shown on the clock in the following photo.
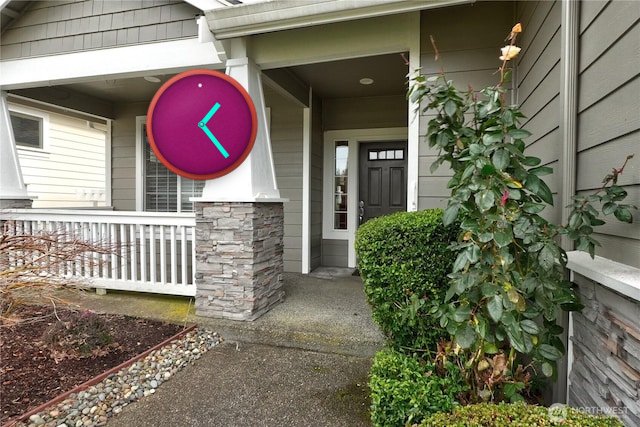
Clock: 1:24
